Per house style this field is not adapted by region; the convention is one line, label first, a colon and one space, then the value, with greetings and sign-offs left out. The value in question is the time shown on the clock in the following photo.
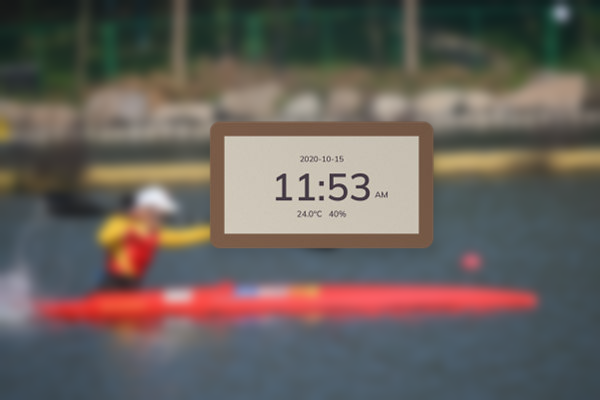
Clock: 11:53
